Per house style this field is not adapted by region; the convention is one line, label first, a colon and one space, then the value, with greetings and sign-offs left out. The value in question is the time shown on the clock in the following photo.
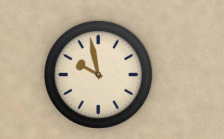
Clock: 9:58
